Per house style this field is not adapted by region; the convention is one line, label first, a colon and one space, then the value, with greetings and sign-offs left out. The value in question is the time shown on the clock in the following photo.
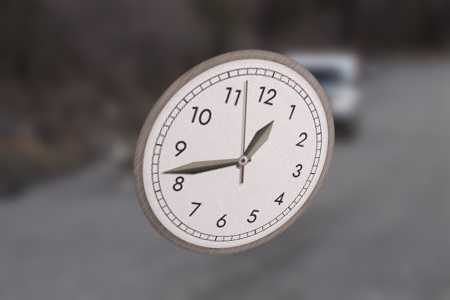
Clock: 12:41:57
